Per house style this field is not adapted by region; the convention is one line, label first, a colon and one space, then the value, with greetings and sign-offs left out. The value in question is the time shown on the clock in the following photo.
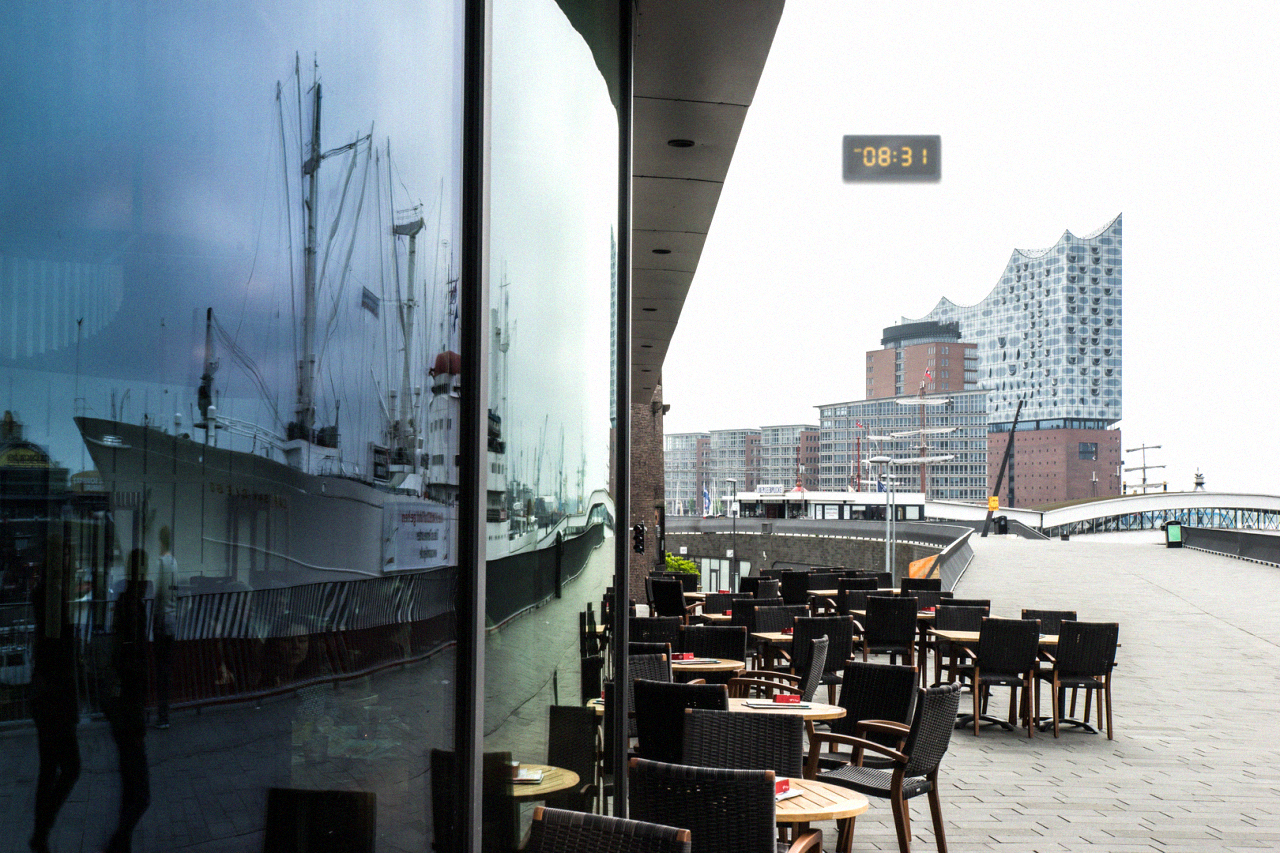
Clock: 8:31
